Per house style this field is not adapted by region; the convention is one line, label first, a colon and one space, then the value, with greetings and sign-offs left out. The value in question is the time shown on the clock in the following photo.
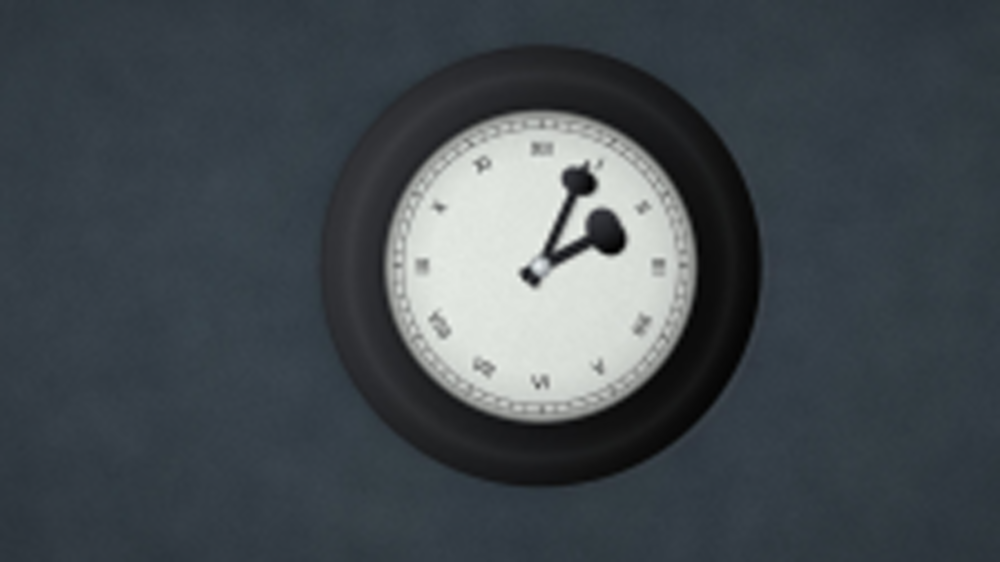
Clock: 2:04
